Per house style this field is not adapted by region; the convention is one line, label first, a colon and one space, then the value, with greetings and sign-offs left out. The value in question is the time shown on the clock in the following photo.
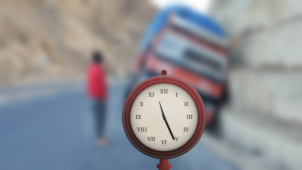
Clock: 11:26
